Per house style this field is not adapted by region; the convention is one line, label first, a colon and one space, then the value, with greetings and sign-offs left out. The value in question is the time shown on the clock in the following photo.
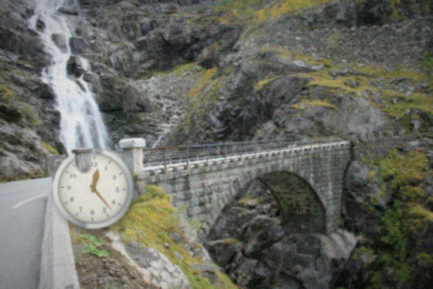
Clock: 12:23
